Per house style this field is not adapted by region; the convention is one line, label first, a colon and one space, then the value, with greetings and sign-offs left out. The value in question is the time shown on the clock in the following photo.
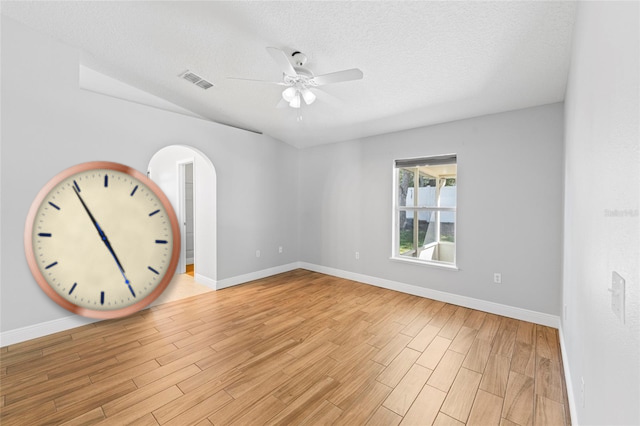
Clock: 4:54:25
